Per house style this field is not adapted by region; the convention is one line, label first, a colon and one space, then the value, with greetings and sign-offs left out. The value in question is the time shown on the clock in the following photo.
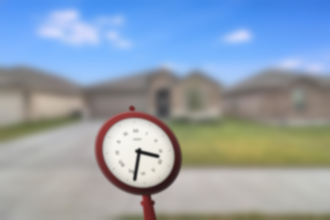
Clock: 3:33
